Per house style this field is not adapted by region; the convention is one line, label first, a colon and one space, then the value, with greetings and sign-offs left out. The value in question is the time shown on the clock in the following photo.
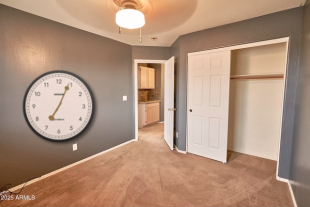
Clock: 7:04
